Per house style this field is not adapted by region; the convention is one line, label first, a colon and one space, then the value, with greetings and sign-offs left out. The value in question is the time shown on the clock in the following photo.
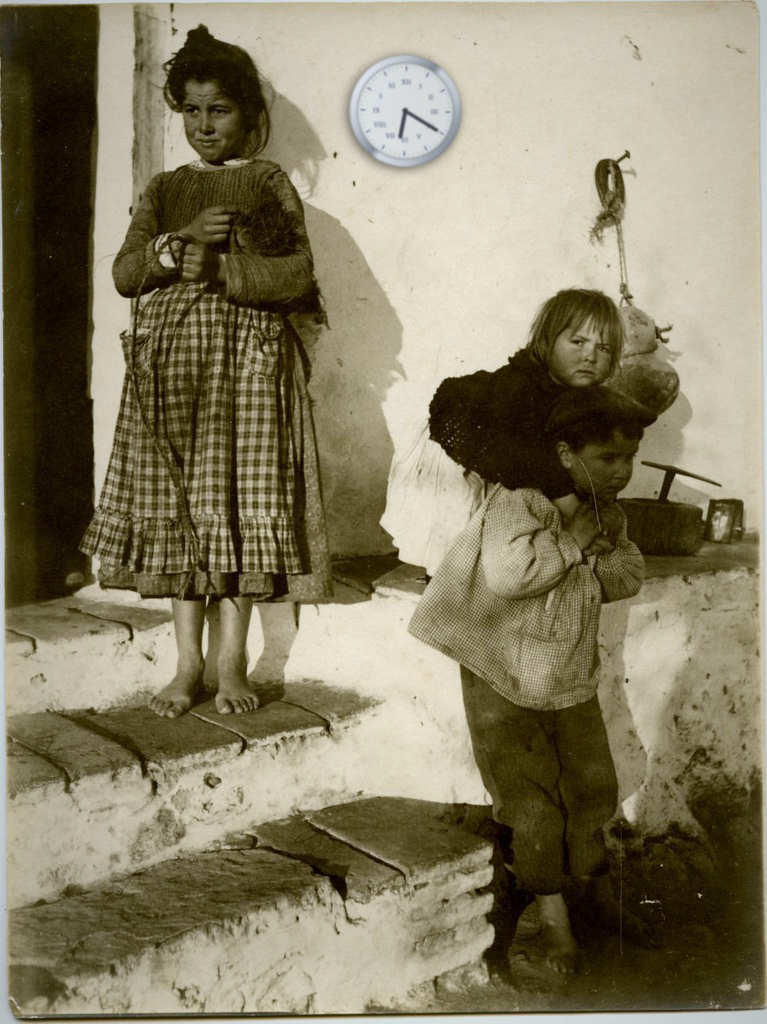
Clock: 6:20
